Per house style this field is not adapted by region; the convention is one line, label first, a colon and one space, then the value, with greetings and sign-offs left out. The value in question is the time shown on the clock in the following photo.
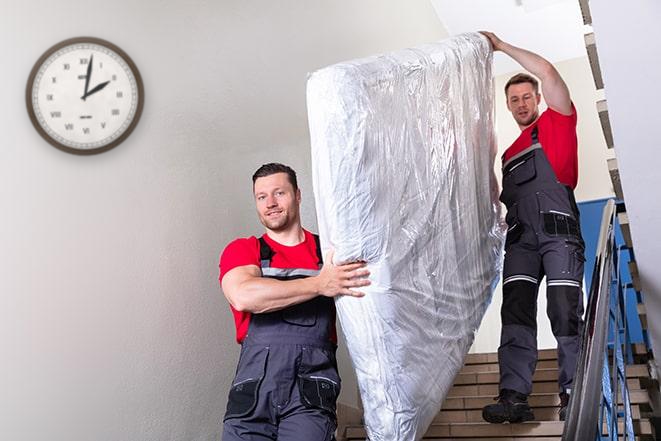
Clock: 2:02
